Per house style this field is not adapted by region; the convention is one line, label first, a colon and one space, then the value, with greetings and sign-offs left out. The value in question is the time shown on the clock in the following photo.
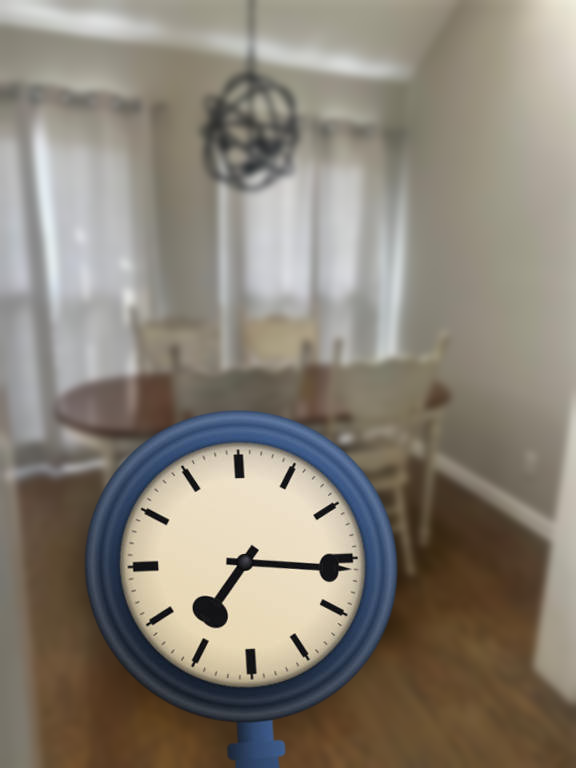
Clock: 7:16
